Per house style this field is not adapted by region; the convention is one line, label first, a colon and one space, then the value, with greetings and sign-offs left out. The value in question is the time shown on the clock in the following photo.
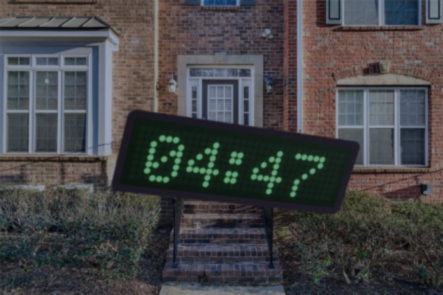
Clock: 4:47
